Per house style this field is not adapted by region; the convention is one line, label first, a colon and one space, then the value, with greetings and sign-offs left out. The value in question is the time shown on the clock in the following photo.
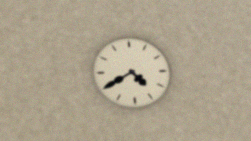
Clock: 4:40
